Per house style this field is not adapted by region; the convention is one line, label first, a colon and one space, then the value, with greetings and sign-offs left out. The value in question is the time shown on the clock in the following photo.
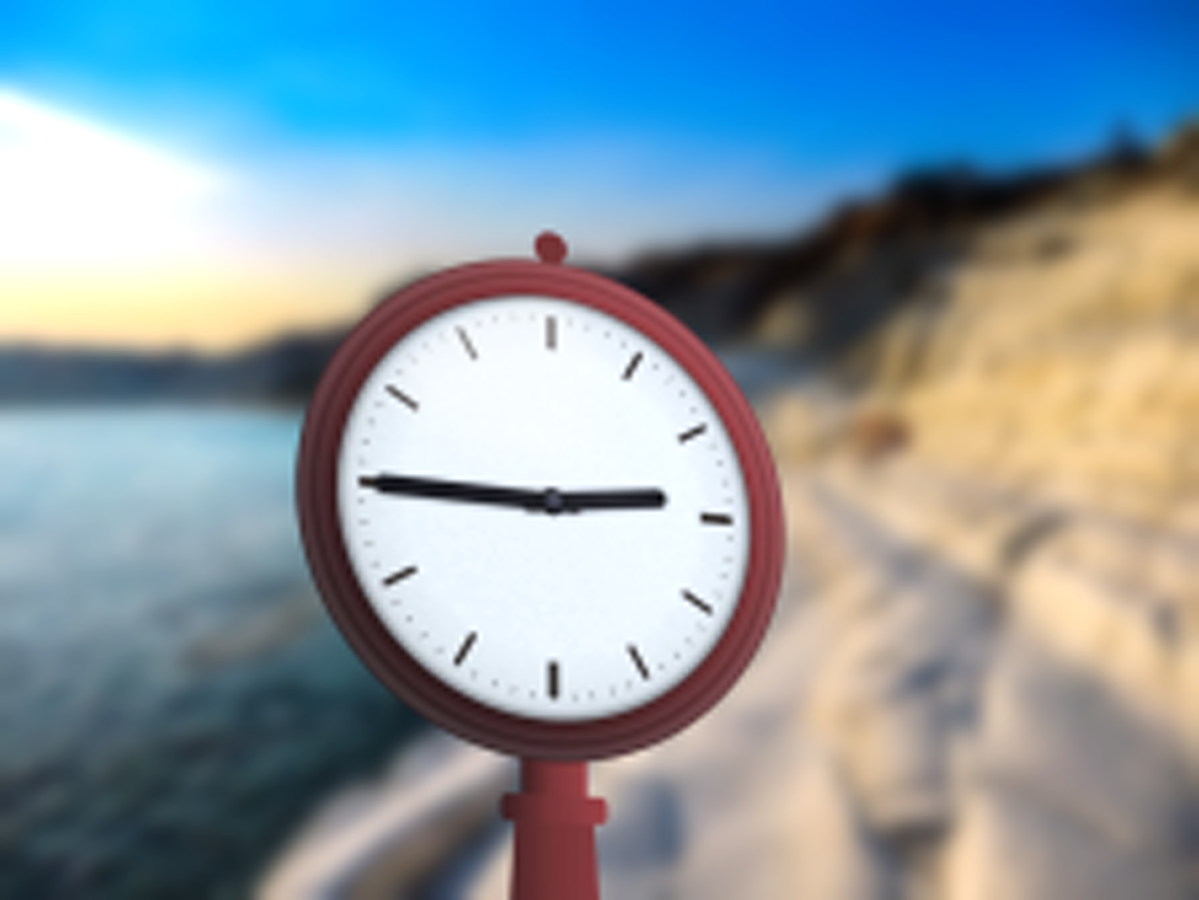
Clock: 2:45
